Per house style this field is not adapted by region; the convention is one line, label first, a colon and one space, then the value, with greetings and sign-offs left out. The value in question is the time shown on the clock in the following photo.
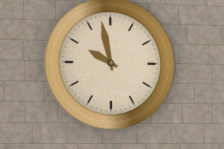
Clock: 9:58
